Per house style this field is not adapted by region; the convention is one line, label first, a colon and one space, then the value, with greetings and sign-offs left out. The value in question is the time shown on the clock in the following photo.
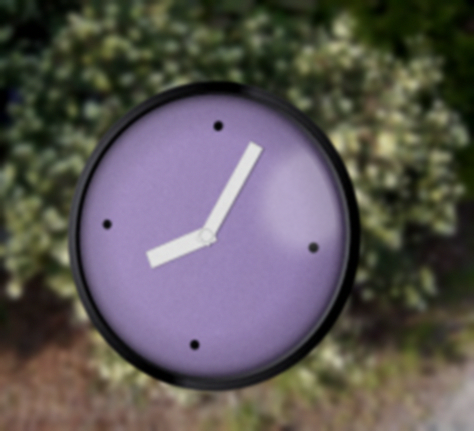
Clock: 8:04
